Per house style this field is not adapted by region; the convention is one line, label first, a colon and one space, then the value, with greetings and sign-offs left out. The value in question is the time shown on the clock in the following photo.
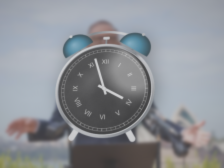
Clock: 3:57
